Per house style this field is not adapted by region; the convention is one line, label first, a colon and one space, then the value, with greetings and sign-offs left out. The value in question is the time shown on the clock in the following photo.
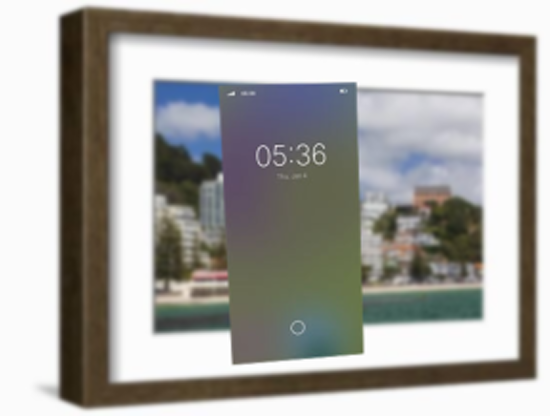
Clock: 5:36
